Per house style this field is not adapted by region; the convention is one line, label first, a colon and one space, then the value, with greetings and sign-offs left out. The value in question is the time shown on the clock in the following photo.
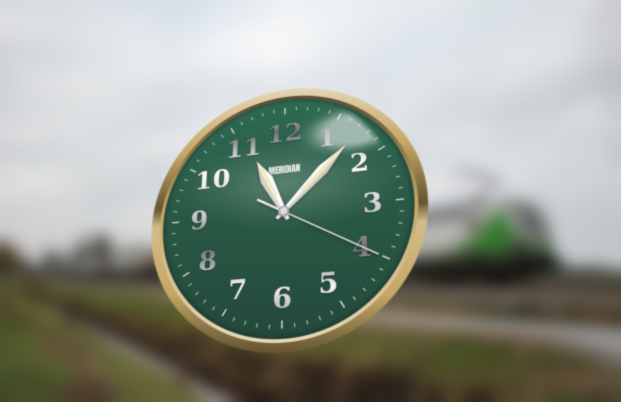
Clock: 11:07:20
